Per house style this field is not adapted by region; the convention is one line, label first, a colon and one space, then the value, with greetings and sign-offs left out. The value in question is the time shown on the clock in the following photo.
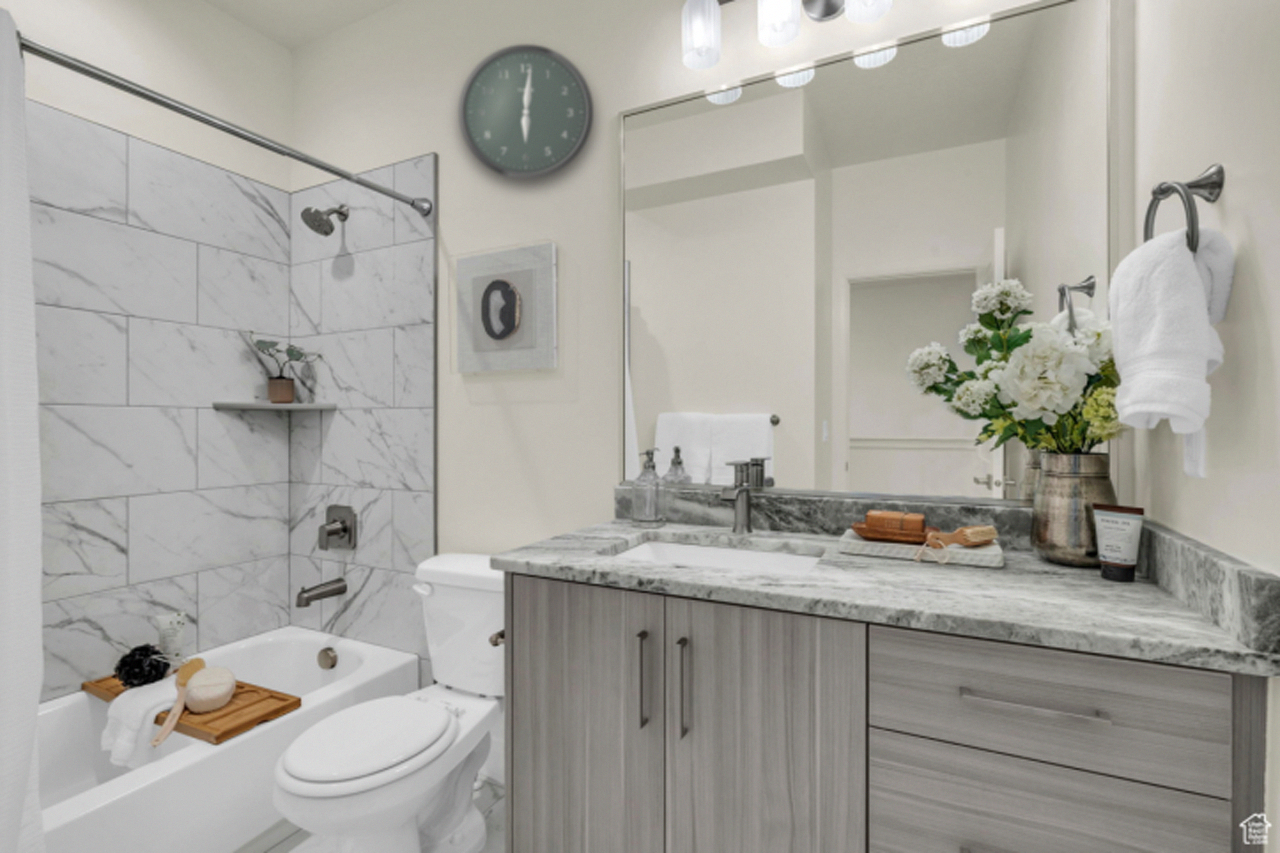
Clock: 6:01
